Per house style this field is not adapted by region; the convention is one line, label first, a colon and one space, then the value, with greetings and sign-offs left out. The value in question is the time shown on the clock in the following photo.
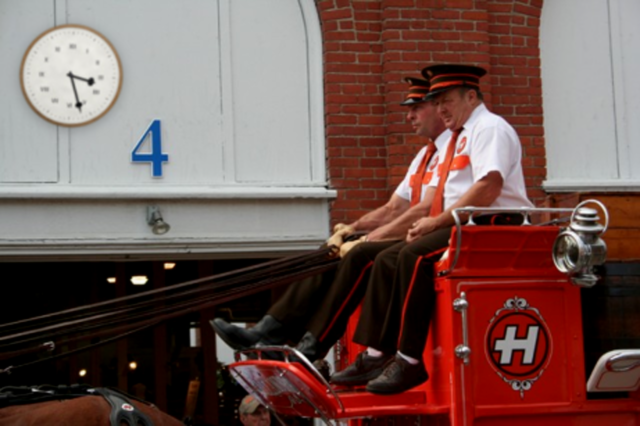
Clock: 3:27
